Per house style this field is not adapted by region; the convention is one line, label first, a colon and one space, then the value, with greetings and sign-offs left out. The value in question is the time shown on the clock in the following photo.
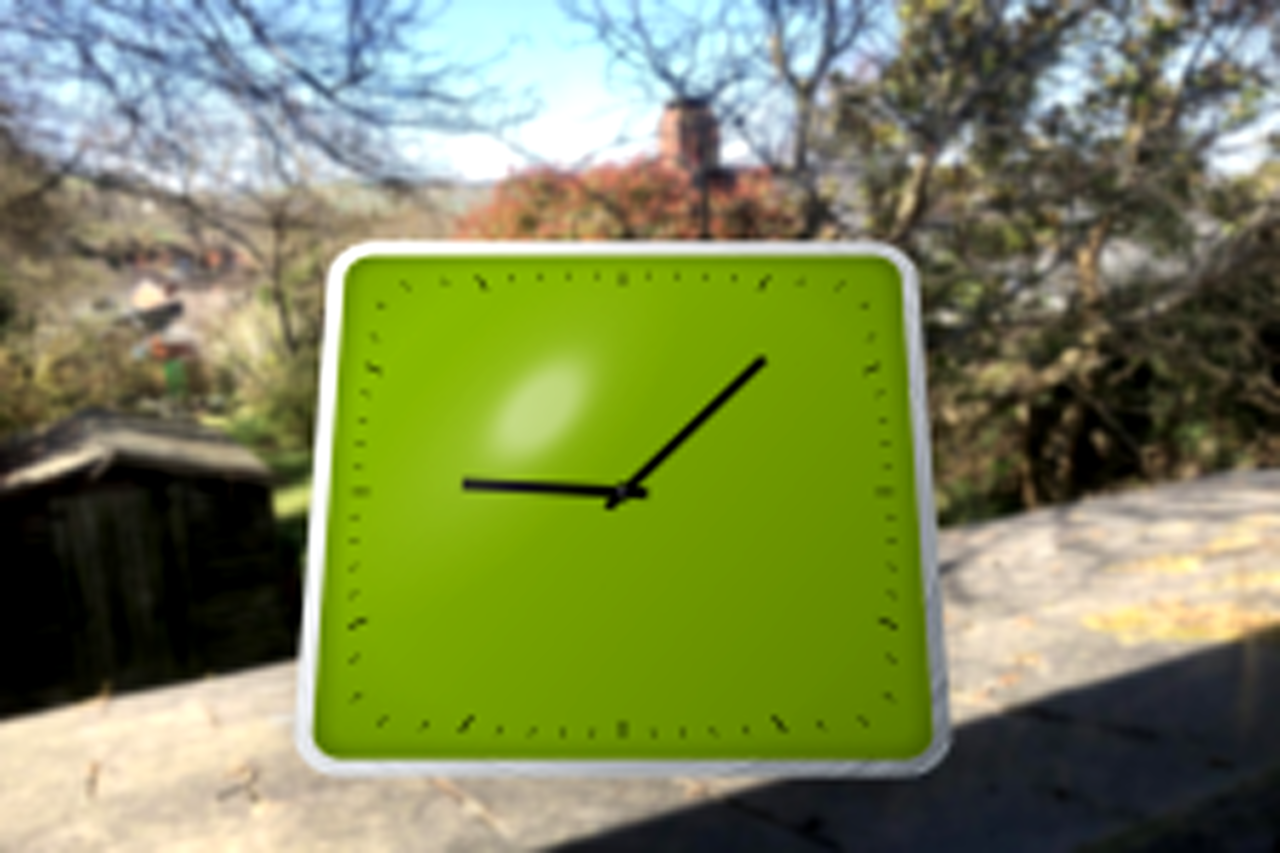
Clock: 9:07
